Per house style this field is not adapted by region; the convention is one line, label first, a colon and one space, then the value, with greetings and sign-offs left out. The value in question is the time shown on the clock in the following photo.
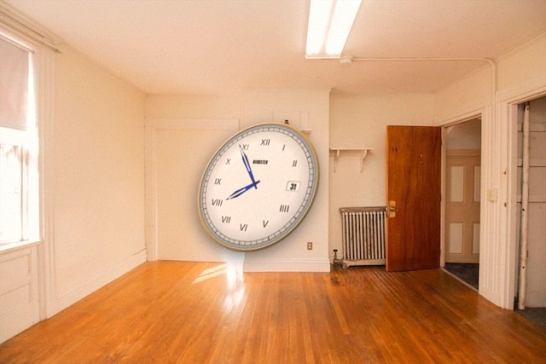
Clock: 7:54
